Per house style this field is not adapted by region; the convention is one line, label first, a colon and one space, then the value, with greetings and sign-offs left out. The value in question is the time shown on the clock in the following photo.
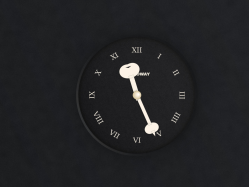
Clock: 11:26
